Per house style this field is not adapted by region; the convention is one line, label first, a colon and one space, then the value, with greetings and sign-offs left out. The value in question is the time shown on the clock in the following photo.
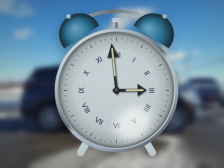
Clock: 2:59
